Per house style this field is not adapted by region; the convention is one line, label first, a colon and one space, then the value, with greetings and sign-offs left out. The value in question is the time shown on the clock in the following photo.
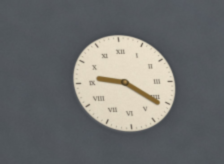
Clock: 9:21
